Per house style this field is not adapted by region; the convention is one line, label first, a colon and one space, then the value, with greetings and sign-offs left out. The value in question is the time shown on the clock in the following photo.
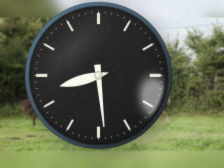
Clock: 8:29
